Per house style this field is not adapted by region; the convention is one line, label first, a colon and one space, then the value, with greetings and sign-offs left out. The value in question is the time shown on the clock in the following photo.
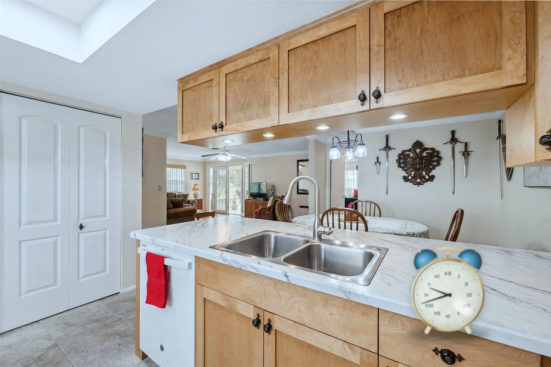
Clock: 9:42
